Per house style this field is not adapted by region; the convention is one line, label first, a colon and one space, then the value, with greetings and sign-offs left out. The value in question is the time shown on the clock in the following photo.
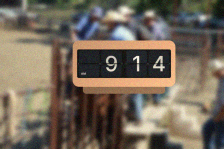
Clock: 9:14
